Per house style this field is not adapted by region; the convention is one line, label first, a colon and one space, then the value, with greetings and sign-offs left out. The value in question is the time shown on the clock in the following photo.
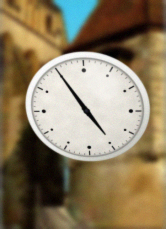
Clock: 4:55
